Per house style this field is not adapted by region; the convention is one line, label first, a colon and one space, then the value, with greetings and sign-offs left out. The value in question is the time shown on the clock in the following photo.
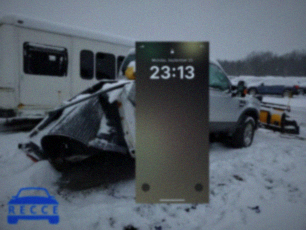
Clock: 23:13
